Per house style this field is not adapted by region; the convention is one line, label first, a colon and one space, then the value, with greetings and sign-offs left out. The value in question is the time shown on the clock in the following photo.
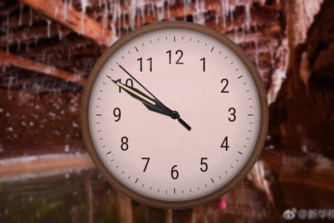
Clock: 9:49:52
